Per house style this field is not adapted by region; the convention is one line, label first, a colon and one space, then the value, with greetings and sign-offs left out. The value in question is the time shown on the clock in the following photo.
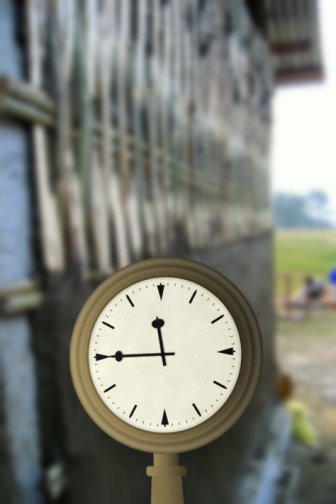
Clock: 11:45
